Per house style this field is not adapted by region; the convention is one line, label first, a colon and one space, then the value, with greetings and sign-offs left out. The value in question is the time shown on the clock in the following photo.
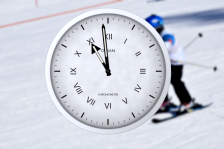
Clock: 10:59
